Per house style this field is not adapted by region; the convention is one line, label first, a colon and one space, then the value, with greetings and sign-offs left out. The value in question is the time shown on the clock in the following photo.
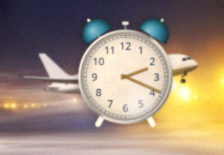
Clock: 2:19
